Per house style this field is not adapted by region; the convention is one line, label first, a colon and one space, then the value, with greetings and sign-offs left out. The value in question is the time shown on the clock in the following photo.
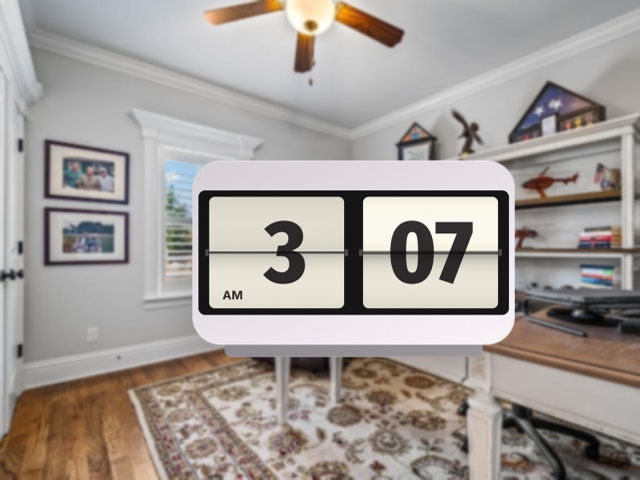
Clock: 3:07
